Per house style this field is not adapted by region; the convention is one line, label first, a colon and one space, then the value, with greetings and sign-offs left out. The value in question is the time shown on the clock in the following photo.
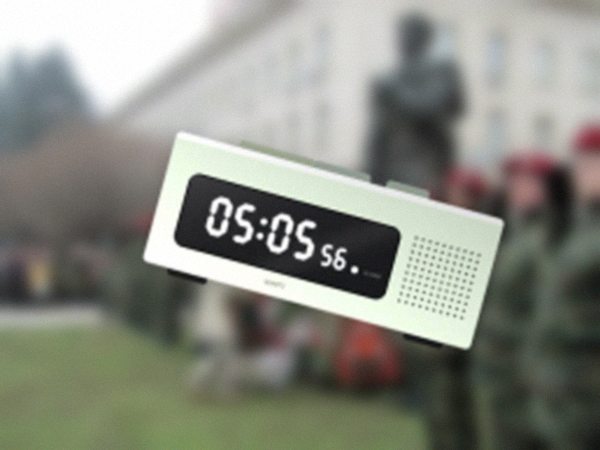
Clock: 5:05:56
